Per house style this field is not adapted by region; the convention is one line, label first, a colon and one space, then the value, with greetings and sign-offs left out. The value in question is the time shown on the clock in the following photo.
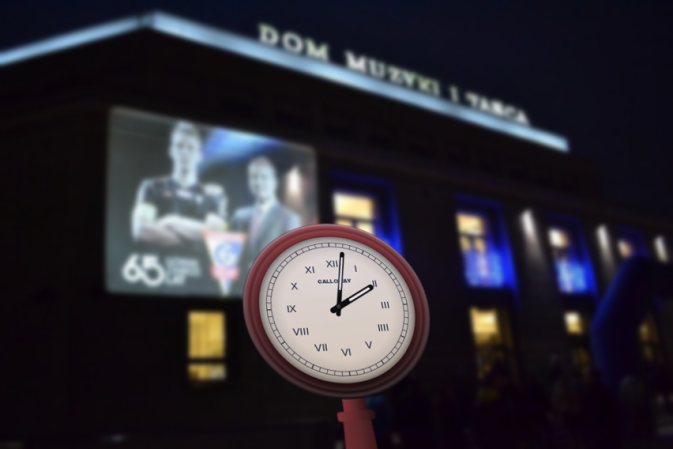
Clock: 2:02
